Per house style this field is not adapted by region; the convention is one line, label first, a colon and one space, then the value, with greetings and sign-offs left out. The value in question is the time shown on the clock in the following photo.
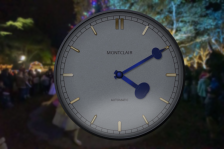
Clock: 4:10
